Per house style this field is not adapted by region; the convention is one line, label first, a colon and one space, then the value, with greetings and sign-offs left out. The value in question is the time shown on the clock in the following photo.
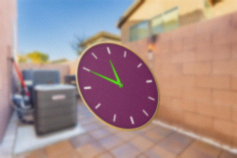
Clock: 11:50
